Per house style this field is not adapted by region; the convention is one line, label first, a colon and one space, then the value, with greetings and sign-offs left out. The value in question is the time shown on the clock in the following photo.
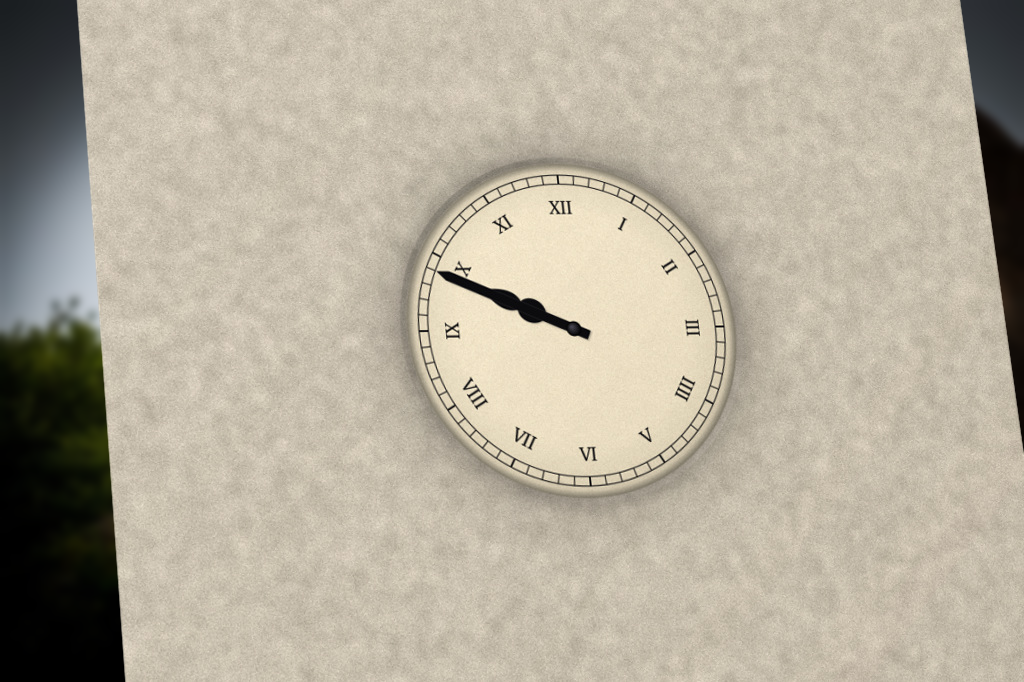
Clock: 9:49
